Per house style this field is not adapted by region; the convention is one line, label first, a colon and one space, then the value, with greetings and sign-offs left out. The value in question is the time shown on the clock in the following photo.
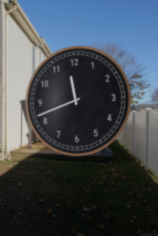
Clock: 11:42
